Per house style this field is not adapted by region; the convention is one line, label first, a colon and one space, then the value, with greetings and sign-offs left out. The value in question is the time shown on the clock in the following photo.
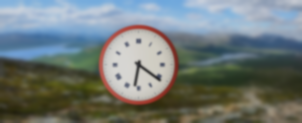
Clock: 6:21
